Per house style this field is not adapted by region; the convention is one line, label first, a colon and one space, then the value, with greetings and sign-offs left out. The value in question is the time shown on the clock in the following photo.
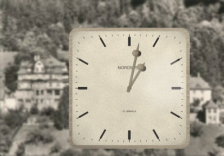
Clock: 1:02
